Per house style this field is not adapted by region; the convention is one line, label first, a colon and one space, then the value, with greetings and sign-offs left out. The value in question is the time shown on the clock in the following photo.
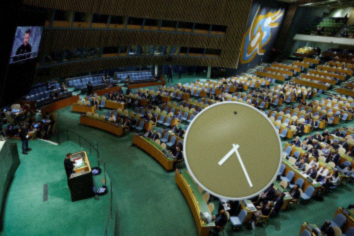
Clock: 7:26
